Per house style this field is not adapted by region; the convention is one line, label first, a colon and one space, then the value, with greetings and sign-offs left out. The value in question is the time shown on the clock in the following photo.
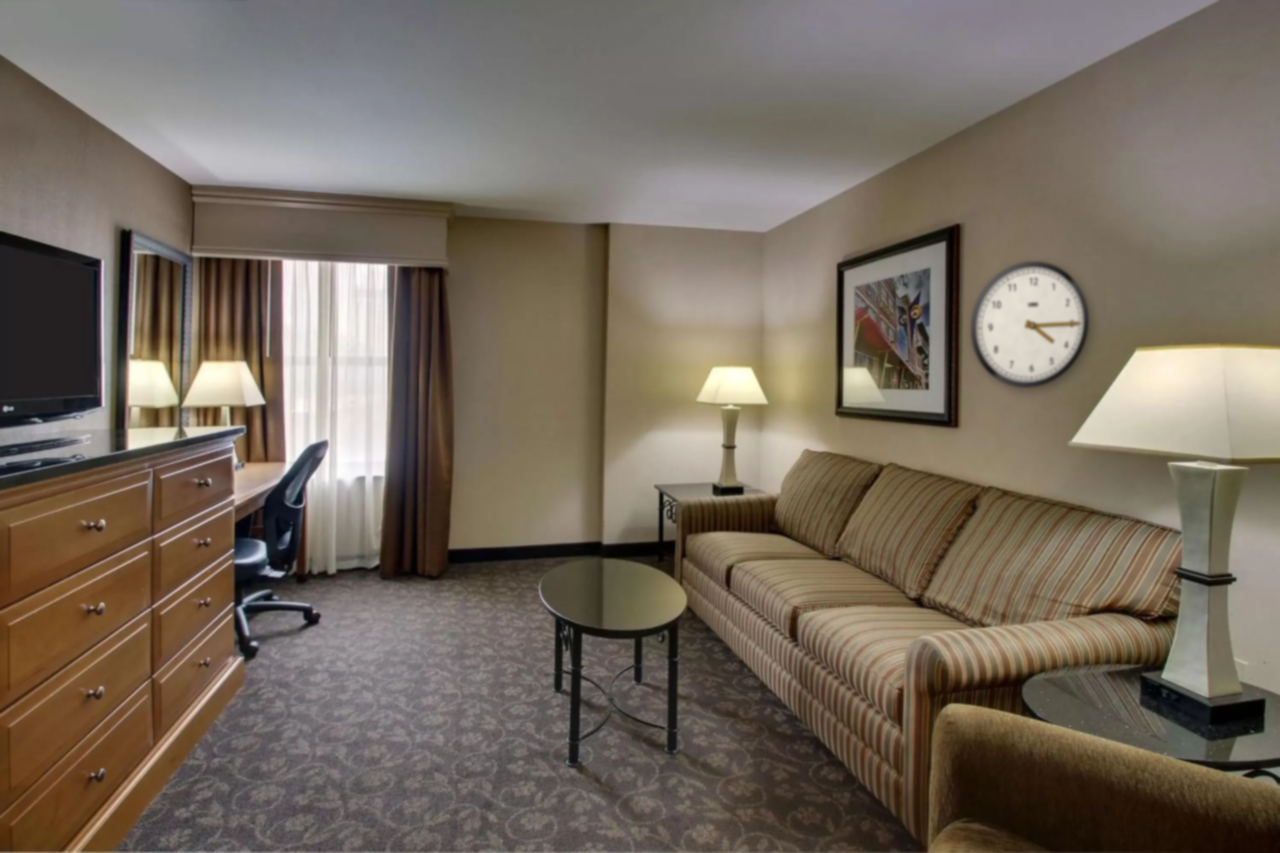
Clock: 4:15
